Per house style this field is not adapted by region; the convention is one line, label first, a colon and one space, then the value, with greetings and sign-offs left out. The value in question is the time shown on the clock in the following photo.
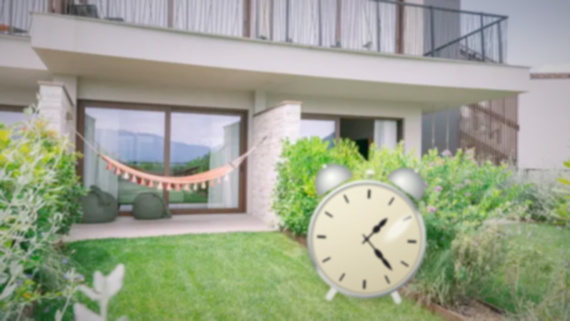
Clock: 1:23
